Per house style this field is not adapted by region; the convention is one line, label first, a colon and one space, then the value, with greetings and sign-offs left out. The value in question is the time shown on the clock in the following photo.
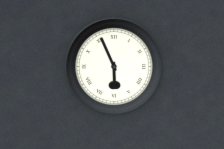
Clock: 5:56
